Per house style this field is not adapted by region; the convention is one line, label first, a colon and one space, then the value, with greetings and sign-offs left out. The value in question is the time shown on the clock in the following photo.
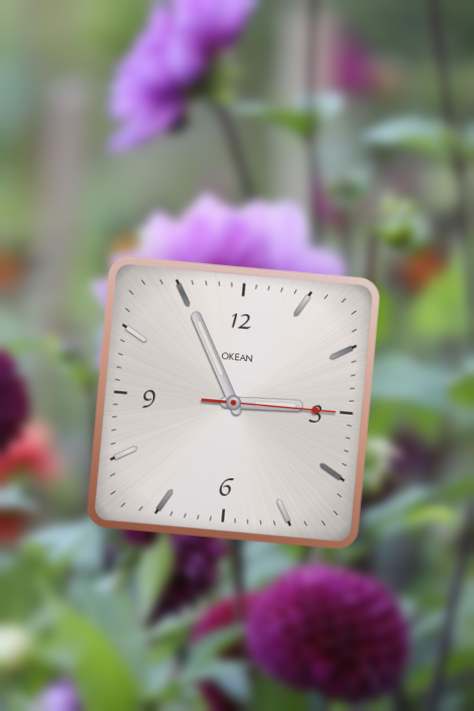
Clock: 2:55:15
